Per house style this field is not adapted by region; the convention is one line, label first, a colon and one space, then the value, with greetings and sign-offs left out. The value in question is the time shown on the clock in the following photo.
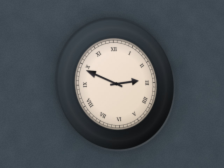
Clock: 2:49
